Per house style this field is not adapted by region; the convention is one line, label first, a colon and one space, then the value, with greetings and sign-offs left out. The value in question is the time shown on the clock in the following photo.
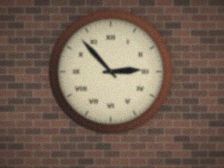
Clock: 2:53
